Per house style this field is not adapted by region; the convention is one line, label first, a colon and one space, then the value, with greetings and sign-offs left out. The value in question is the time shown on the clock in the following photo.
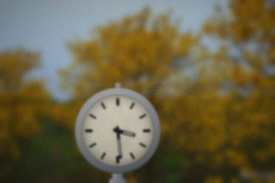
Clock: 3:29
